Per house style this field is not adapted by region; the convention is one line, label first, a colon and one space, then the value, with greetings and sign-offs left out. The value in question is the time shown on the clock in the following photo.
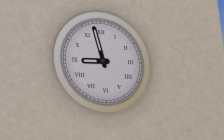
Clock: 8:58
